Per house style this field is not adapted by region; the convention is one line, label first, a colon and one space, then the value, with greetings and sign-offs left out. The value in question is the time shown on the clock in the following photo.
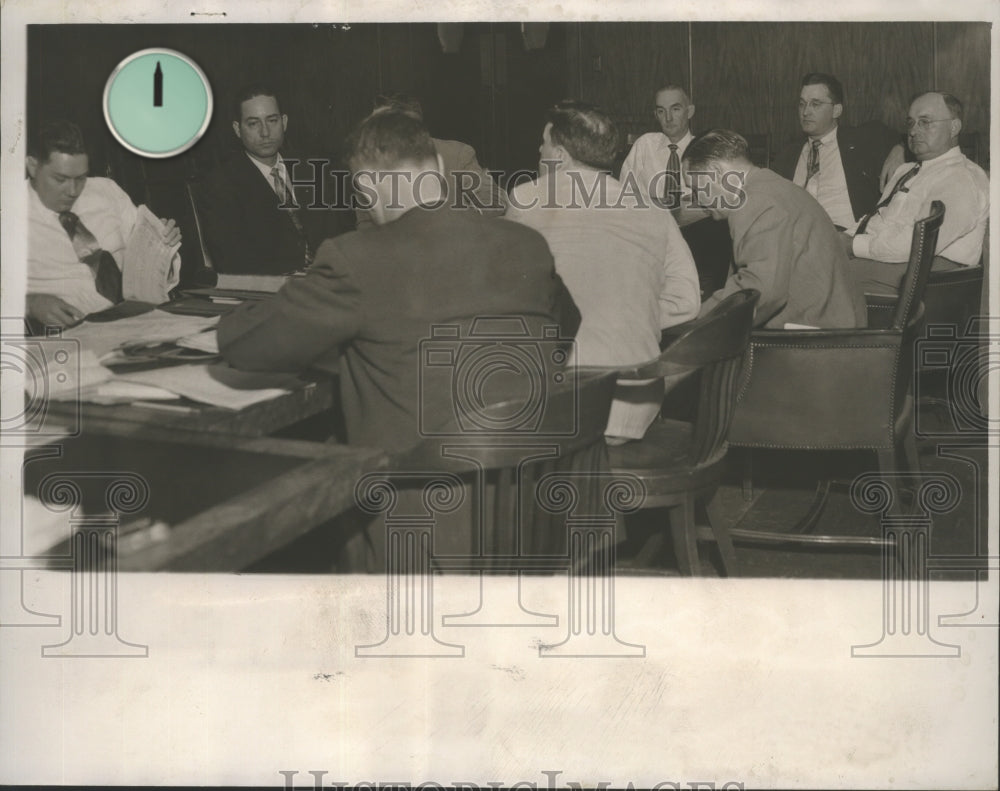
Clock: 12:00
